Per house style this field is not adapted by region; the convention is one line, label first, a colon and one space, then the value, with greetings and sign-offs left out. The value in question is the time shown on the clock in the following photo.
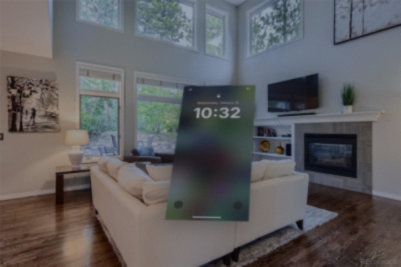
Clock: 10:32
